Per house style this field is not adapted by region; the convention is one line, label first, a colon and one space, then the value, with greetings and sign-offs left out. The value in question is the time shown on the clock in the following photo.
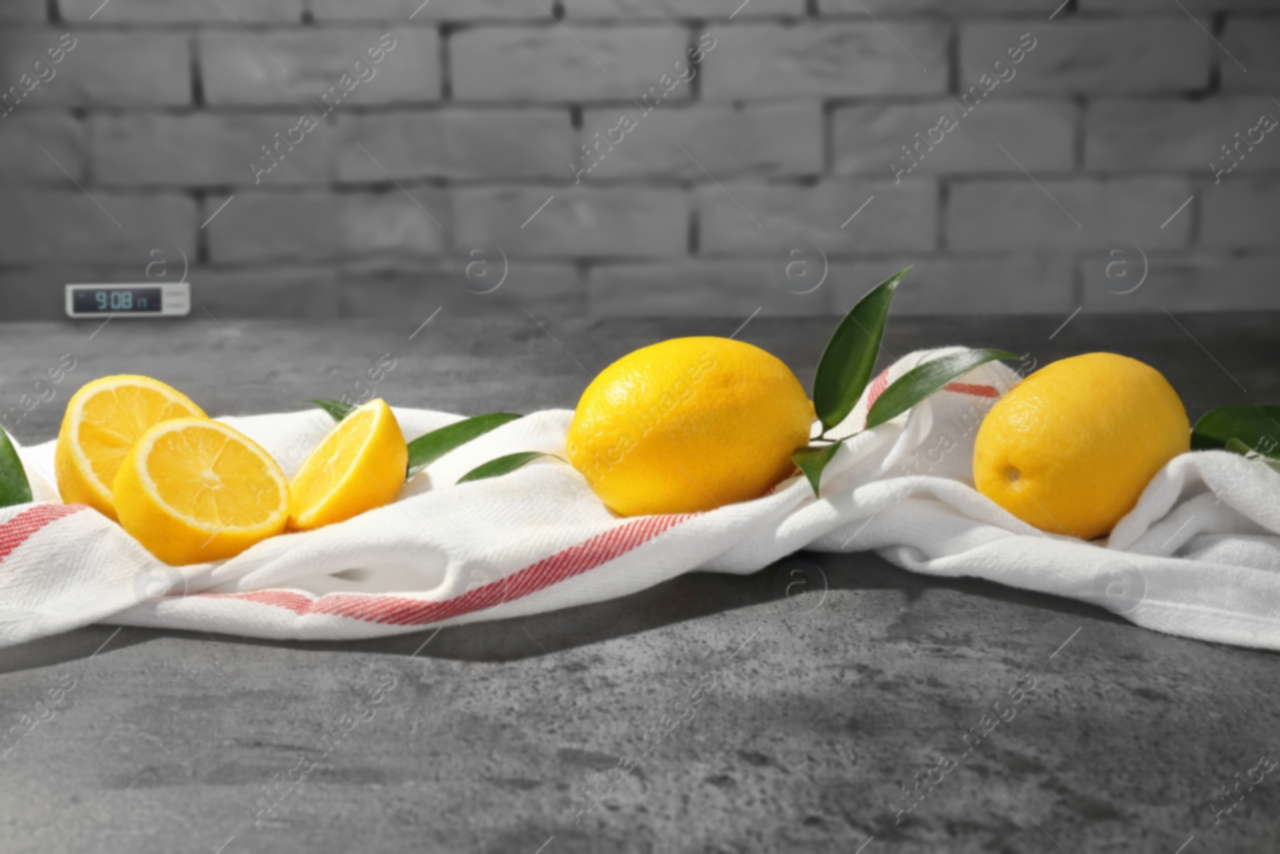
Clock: 9:08
